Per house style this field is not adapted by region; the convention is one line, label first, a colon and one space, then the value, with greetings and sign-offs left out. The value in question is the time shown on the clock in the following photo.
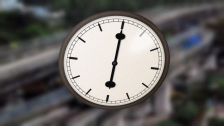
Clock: 6:00
